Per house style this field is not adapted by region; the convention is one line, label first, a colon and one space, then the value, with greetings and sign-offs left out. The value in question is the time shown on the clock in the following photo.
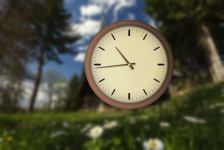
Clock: 10:44
